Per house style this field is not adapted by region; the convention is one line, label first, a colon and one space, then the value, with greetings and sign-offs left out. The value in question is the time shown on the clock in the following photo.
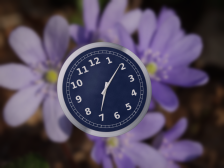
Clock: 7:09
